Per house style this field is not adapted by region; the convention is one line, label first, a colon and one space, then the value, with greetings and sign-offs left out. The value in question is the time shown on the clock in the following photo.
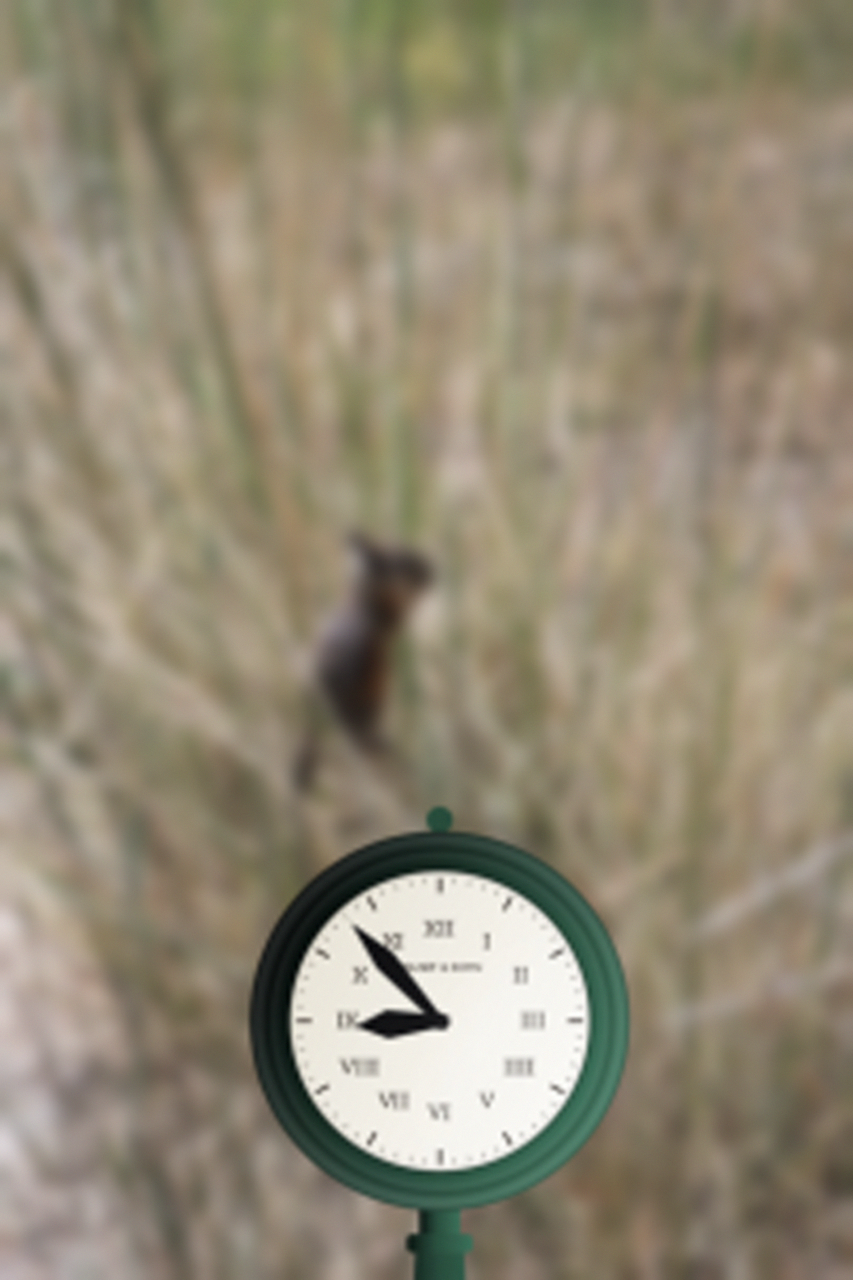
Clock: 8:53
